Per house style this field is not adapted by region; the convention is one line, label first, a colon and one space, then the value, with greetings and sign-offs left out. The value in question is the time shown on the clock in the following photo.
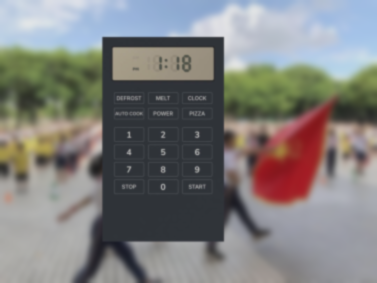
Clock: 1:18
